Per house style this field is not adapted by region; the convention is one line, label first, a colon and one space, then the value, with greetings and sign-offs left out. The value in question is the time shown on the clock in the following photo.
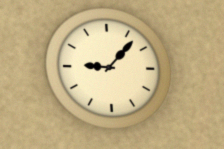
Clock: 9:07
